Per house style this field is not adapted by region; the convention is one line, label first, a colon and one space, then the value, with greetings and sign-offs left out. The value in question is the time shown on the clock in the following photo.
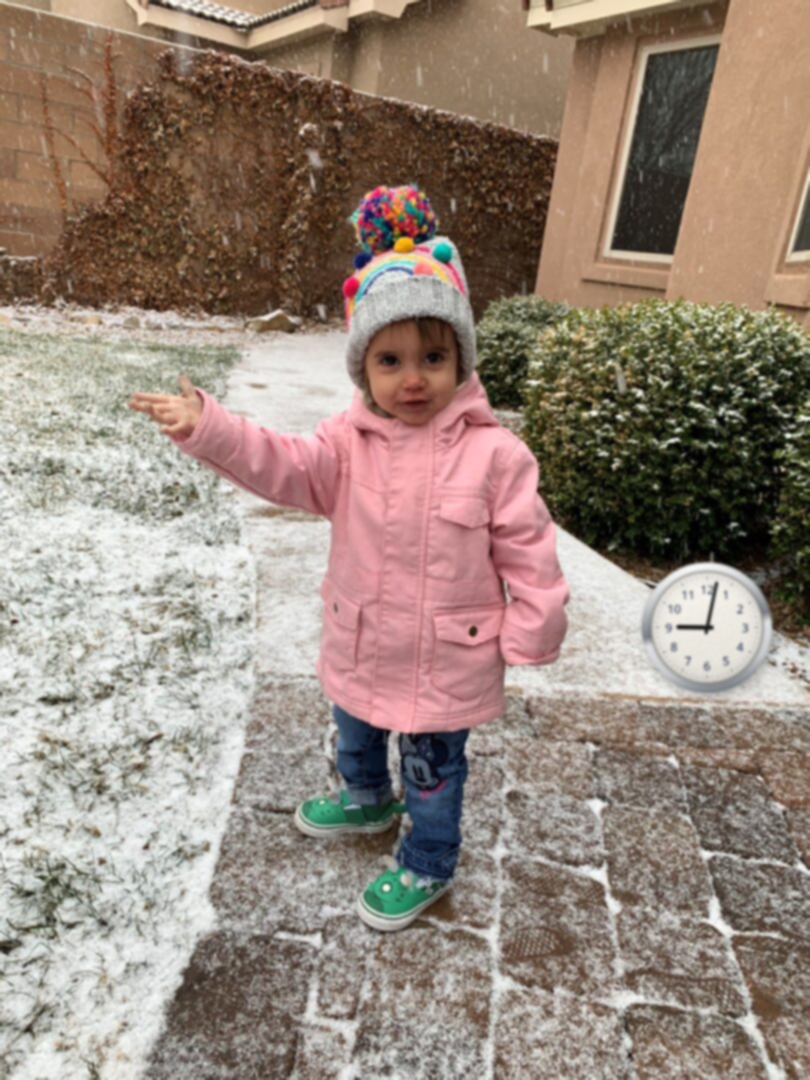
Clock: 9:02
